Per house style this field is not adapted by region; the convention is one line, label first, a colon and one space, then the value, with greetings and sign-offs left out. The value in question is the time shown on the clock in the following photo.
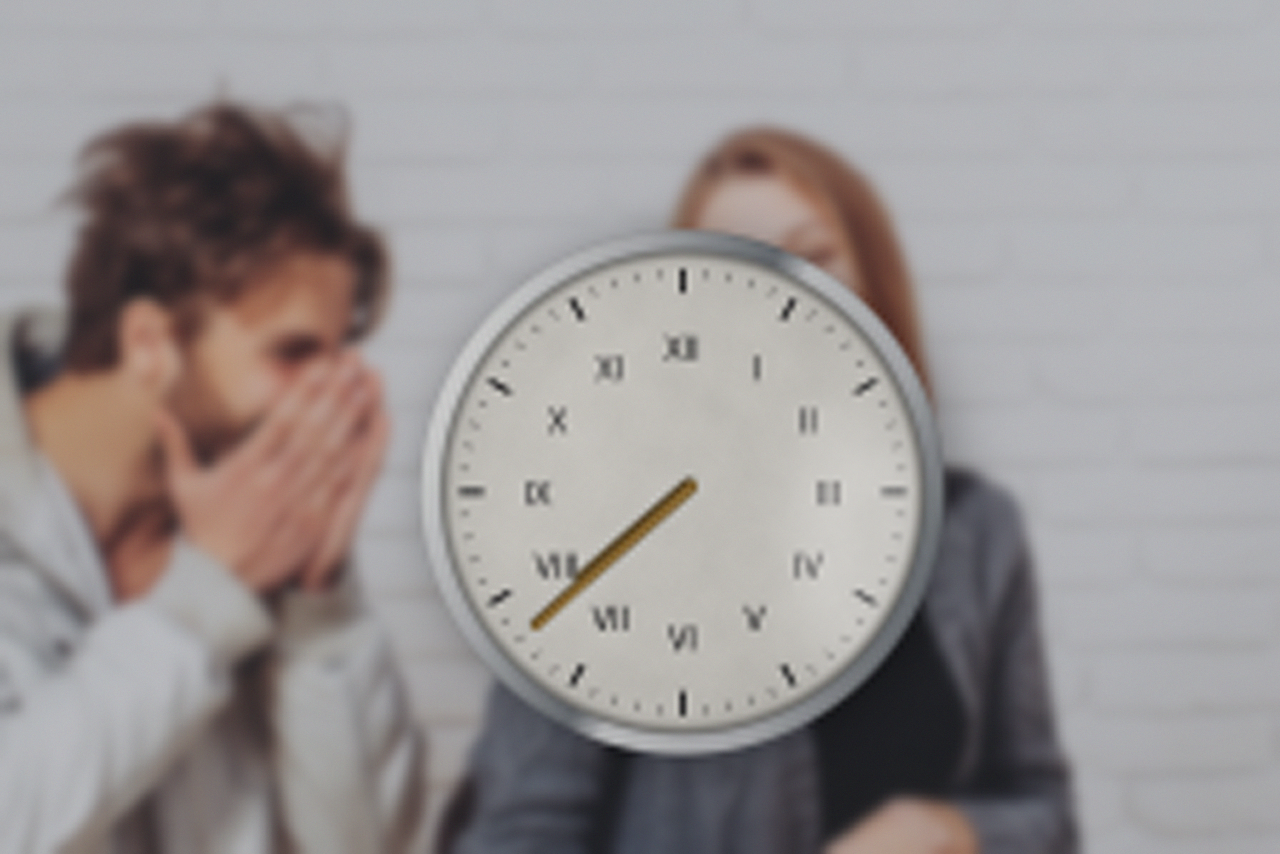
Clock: 7:38
